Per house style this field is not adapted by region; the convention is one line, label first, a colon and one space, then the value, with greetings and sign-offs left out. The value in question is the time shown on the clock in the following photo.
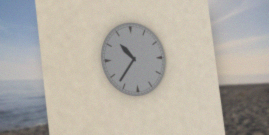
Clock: 10:37
